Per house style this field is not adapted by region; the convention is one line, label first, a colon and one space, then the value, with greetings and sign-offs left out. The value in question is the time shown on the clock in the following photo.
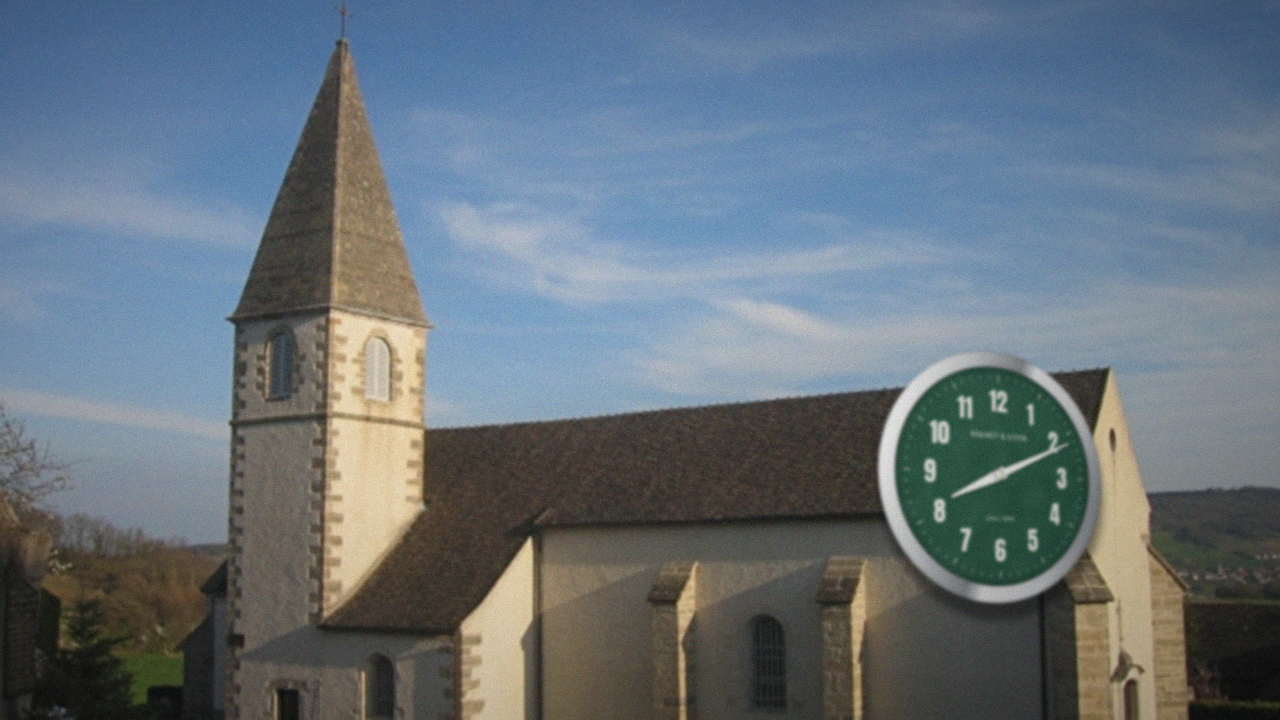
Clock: 8:11
